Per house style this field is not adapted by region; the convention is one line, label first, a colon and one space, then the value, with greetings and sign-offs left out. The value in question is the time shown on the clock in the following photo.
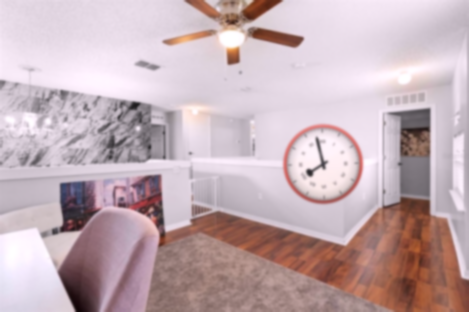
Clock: 7:58
